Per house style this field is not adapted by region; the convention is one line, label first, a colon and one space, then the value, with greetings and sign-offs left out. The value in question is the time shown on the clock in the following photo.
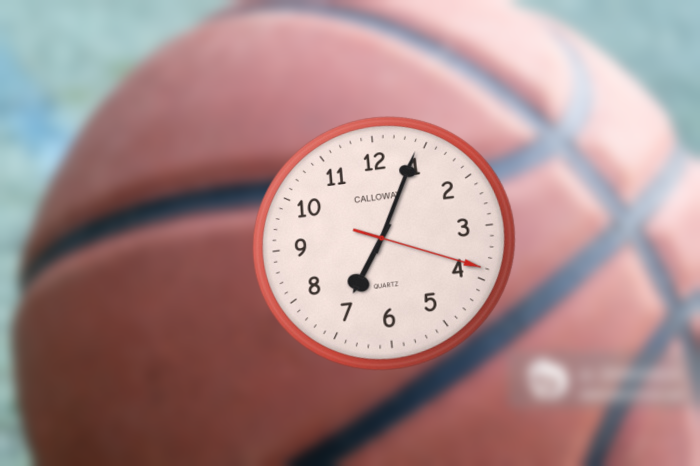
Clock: 7:04:19
